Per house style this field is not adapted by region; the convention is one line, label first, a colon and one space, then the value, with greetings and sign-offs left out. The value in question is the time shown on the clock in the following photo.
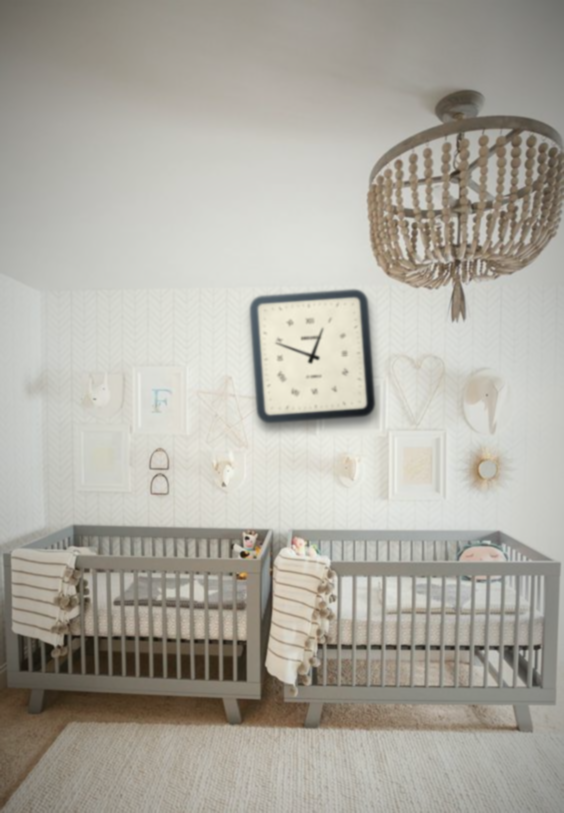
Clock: 12:49
